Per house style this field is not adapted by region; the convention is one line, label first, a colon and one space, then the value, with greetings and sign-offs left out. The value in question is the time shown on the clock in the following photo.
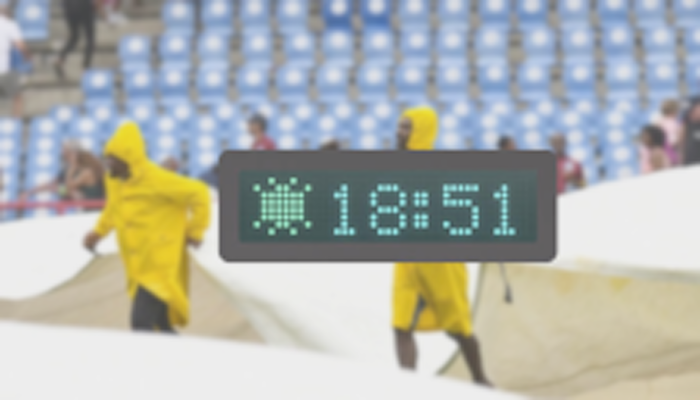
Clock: 18:51
